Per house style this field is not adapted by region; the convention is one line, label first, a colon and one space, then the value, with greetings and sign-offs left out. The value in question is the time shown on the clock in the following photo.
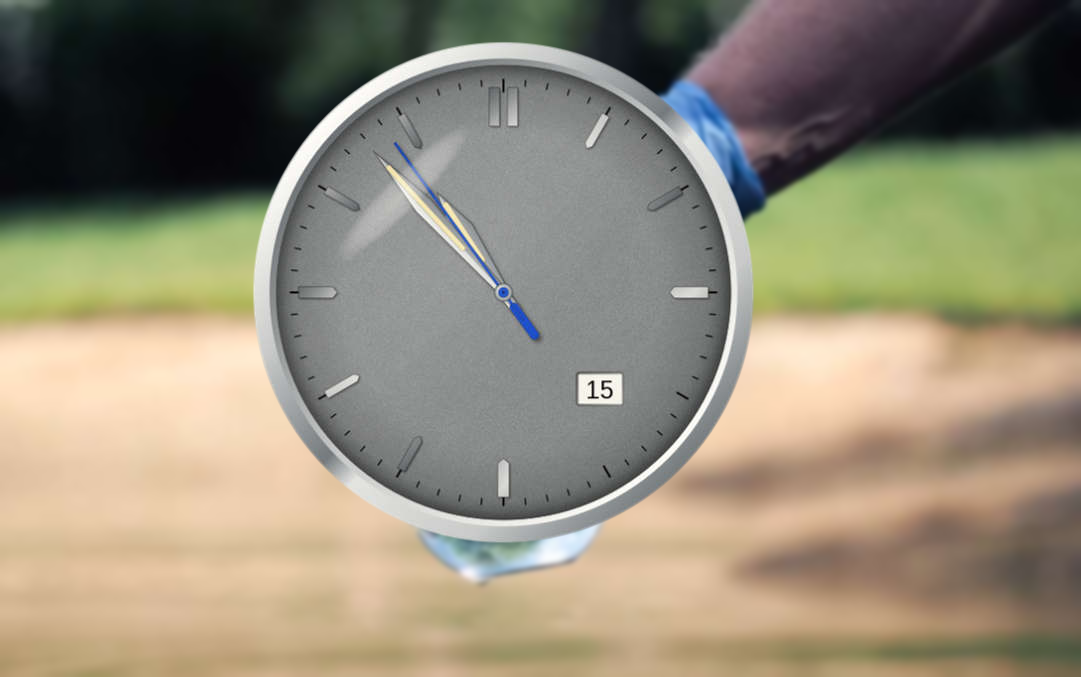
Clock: 10:52:54
